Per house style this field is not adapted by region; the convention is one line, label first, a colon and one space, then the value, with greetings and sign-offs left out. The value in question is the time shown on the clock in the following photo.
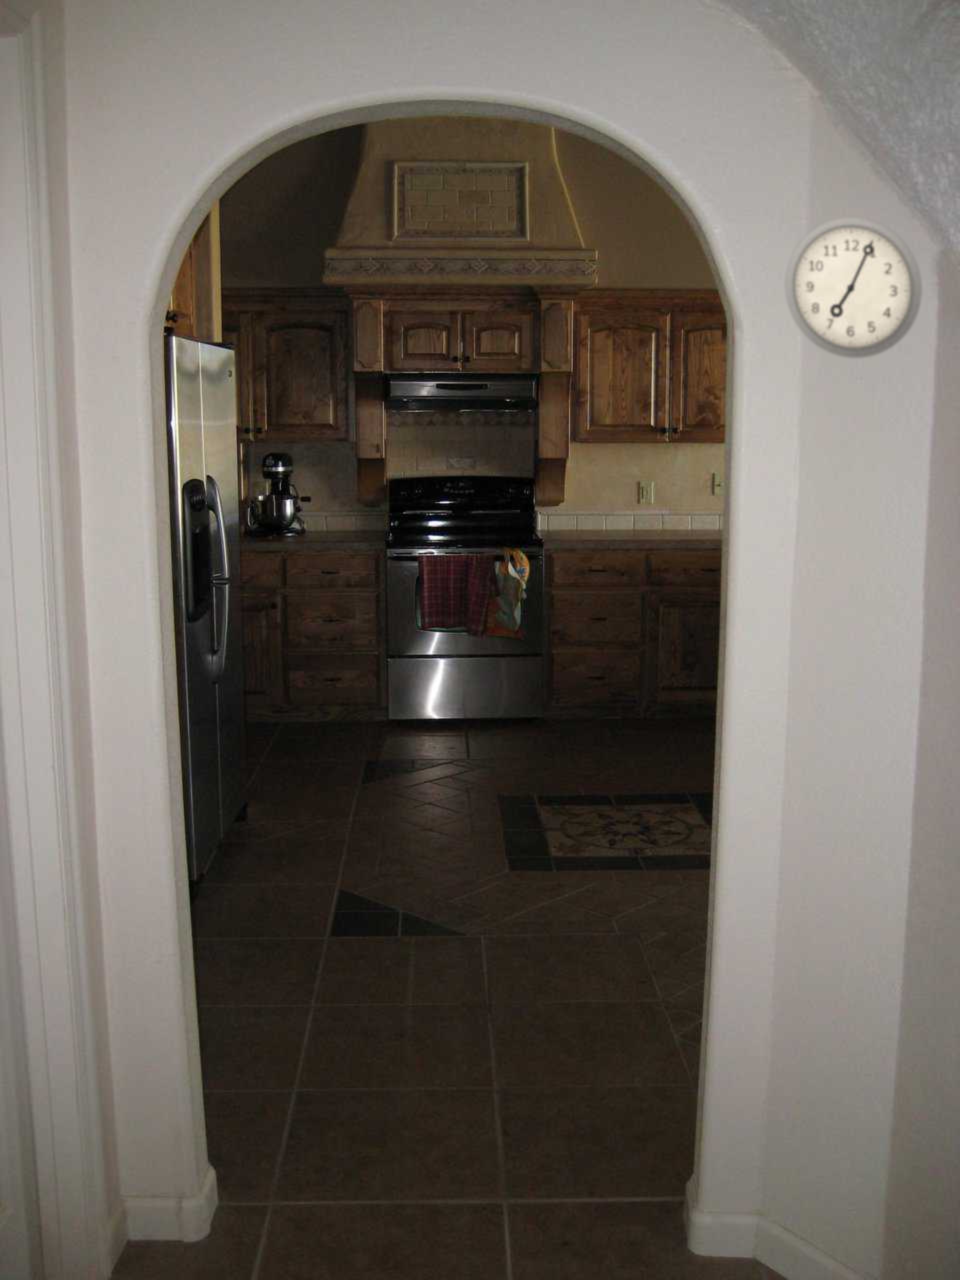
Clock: 7:04
